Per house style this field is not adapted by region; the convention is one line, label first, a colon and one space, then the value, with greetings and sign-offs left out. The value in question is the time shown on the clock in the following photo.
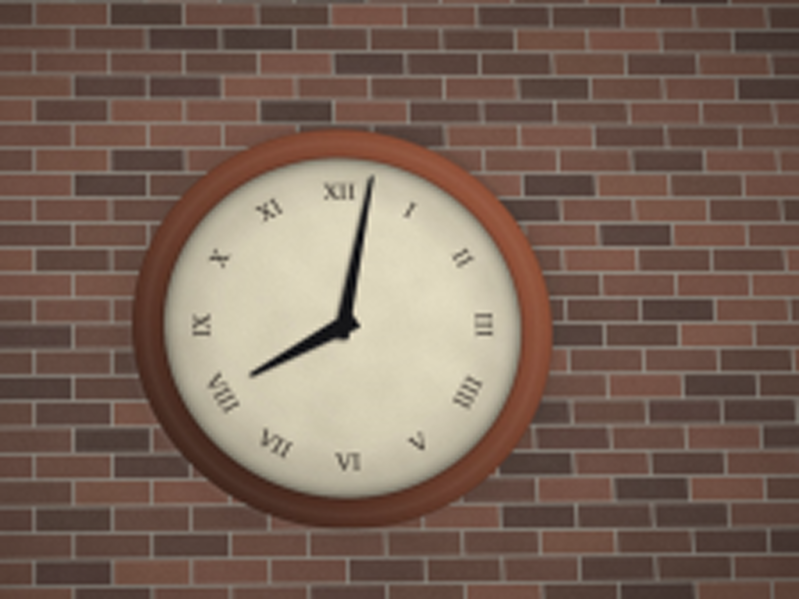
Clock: 8:02
